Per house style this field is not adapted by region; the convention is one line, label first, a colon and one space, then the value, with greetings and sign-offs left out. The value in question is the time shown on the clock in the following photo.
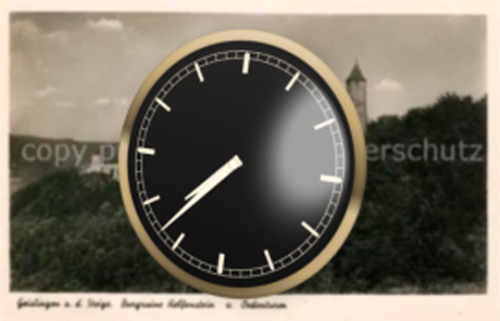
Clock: 7:37
